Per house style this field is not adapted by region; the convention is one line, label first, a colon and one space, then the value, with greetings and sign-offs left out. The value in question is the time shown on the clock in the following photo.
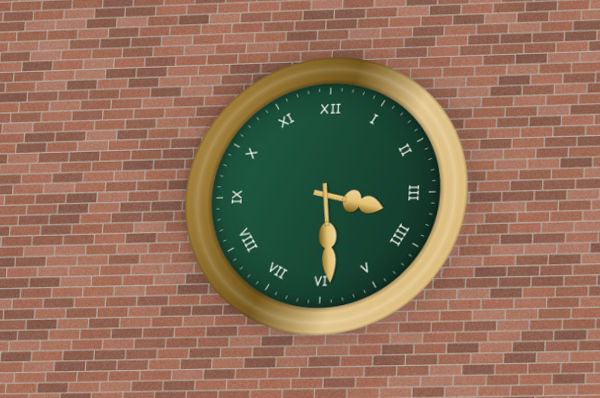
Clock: 3:29
